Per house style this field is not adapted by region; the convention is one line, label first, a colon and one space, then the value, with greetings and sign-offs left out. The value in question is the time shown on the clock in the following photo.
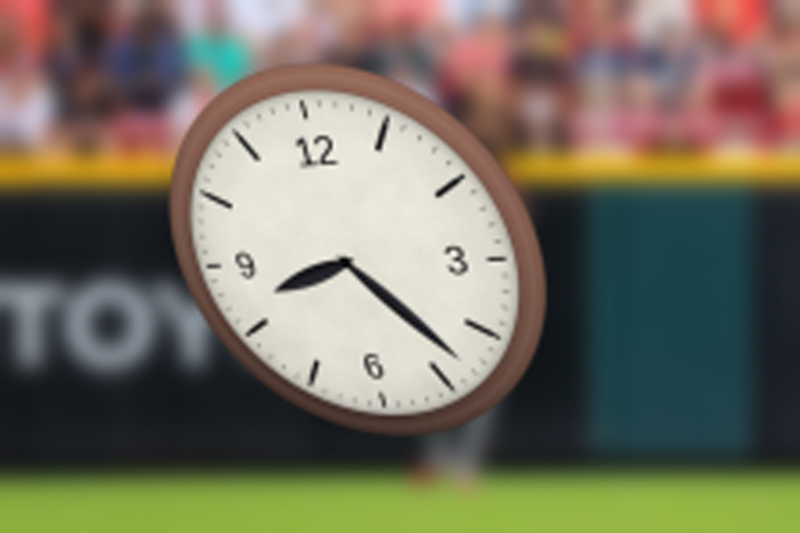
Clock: 8:23
